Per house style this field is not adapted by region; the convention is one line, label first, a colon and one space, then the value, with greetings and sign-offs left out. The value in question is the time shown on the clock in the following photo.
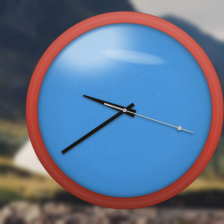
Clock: 9:39:18
